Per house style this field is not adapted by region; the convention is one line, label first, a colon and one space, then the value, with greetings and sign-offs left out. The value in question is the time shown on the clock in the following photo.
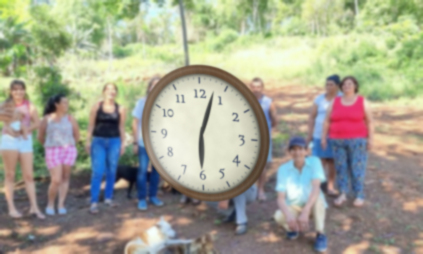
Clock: 6:03
